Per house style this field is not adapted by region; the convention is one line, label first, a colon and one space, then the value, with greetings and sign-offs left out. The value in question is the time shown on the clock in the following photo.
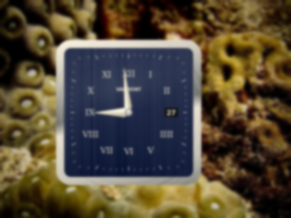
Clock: 8:59
